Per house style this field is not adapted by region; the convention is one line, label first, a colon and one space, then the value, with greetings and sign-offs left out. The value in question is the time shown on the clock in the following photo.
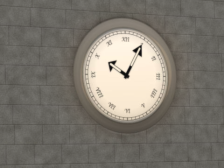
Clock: 10:05
